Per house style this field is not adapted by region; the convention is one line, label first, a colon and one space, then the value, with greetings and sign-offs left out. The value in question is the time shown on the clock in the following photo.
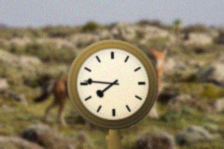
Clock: 7:46
